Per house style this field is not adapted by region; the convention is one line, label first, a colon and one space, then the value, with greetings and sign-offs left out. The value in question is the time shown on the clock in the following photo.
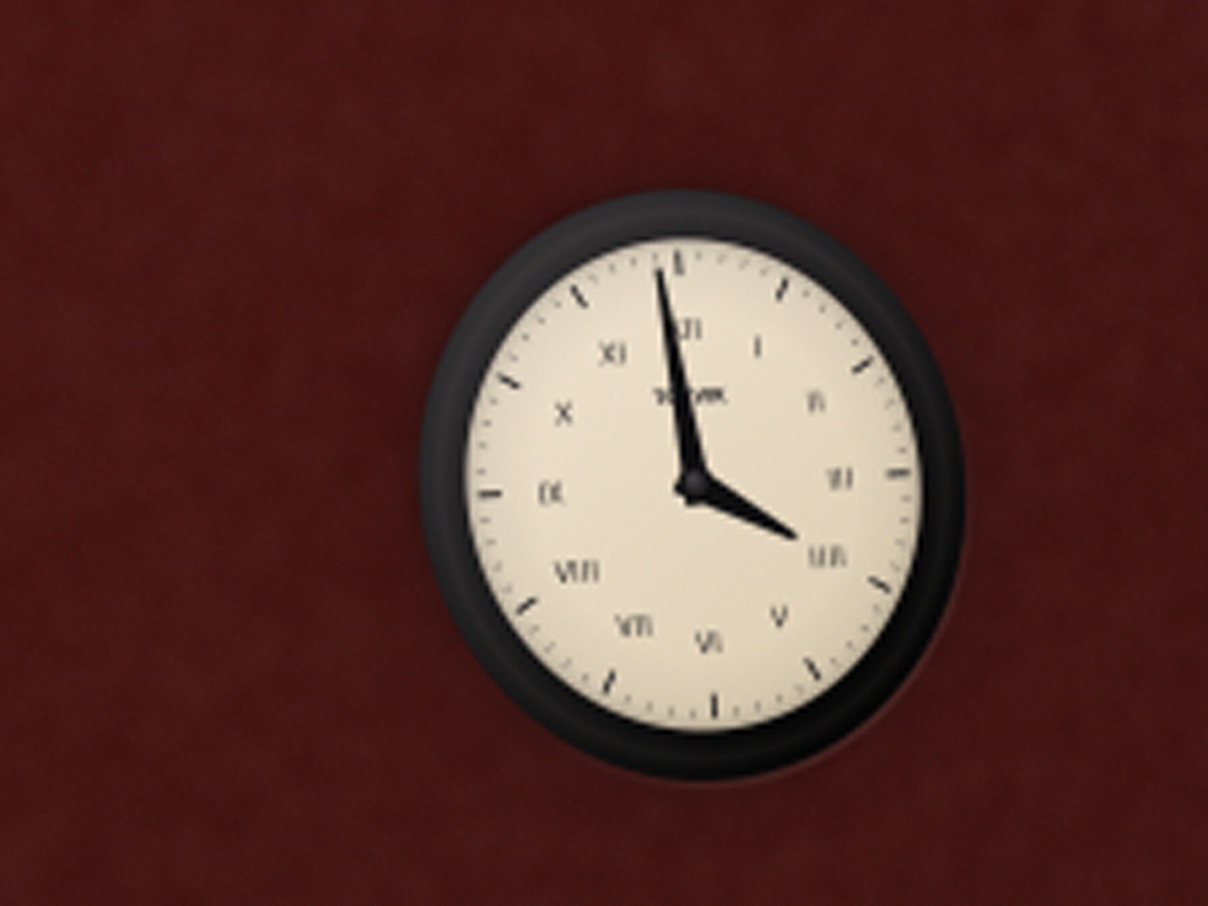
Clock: 3:59
